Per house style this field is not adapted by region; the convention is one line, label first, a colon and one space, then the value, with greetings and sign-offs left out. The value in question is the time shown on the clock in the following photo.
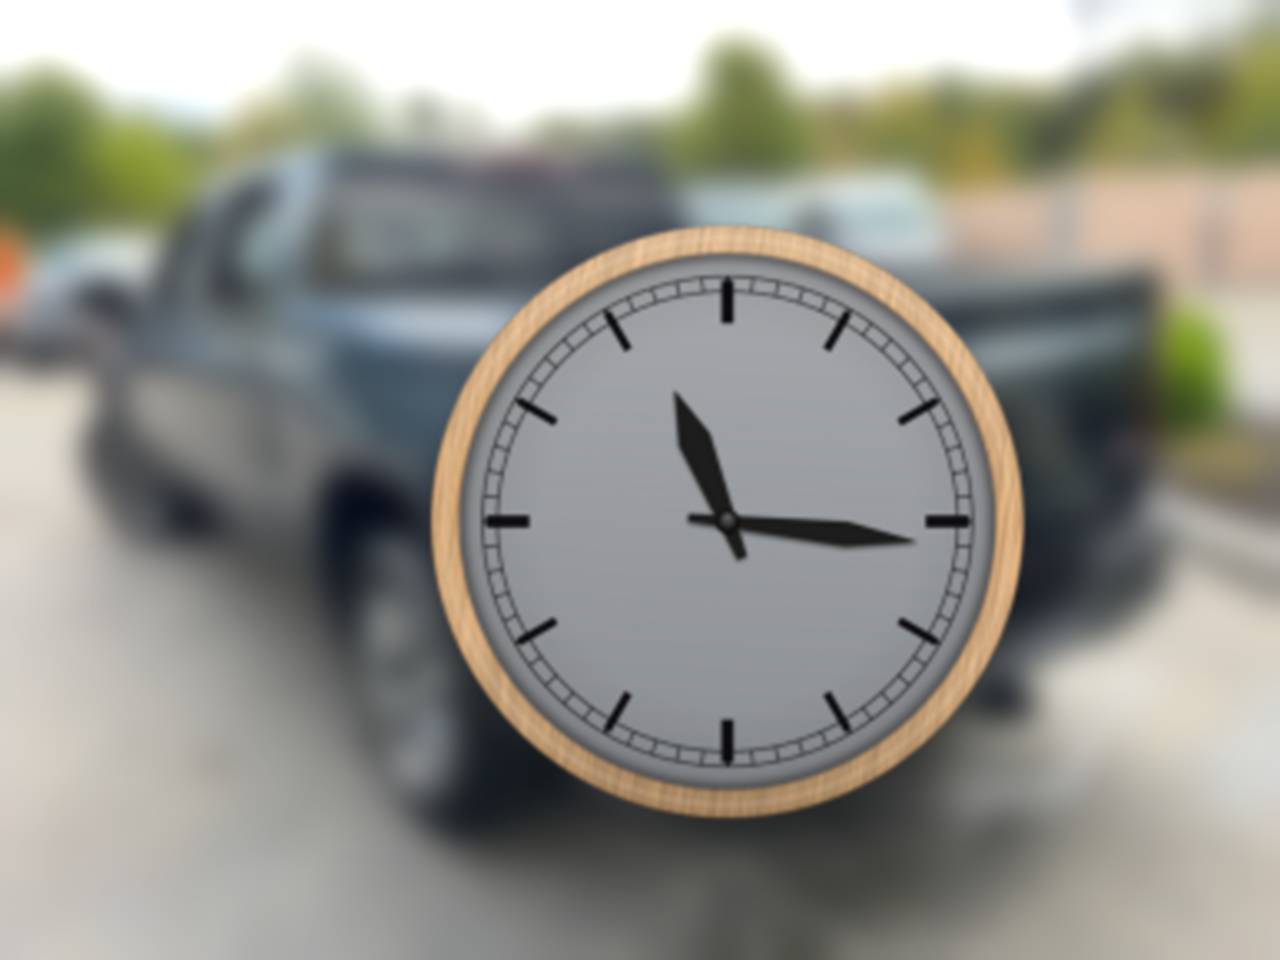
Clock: 11:16
